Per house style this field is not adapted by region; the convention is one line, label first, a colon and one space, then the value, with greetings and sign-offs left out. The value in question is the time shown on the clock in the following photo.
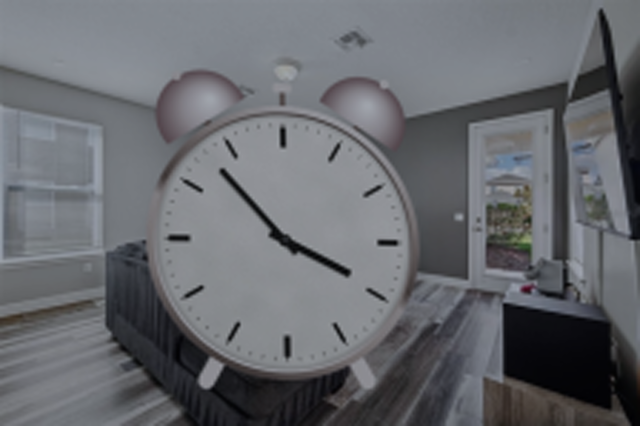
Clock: 3:53
